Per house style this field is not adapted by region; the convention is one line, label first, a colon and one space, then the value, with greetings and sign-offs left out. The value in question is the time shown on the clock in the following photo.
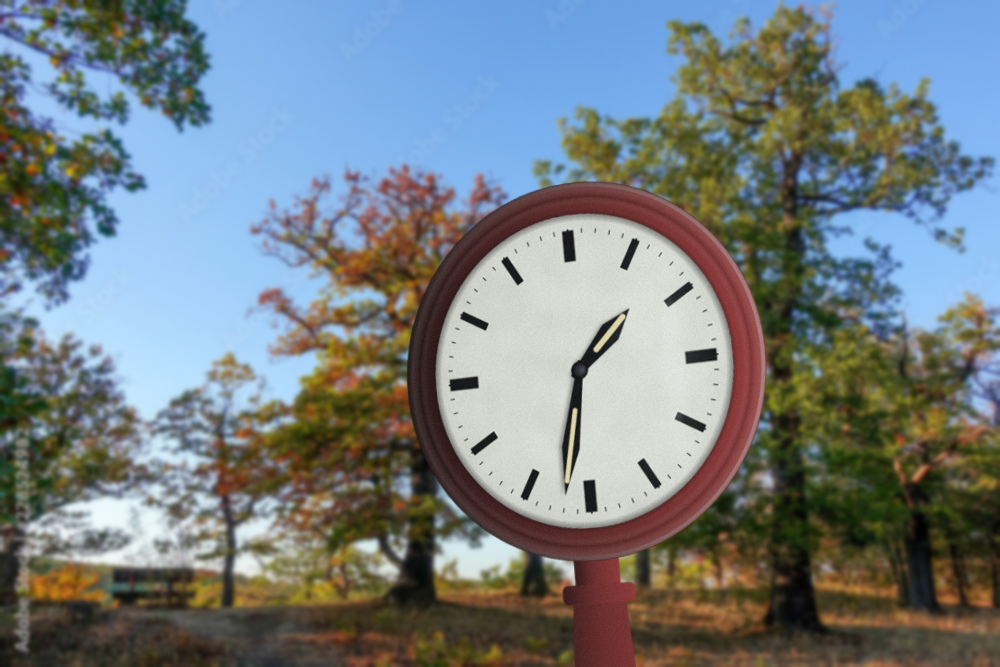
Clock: 1:32
